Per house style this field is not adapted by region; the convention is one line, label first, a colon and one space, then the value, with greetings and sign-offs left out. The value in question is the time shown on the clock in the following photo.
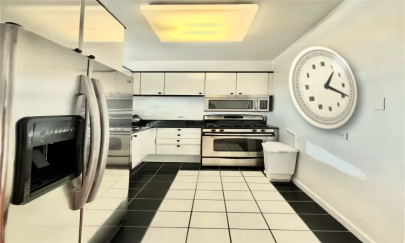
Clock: 1:19
